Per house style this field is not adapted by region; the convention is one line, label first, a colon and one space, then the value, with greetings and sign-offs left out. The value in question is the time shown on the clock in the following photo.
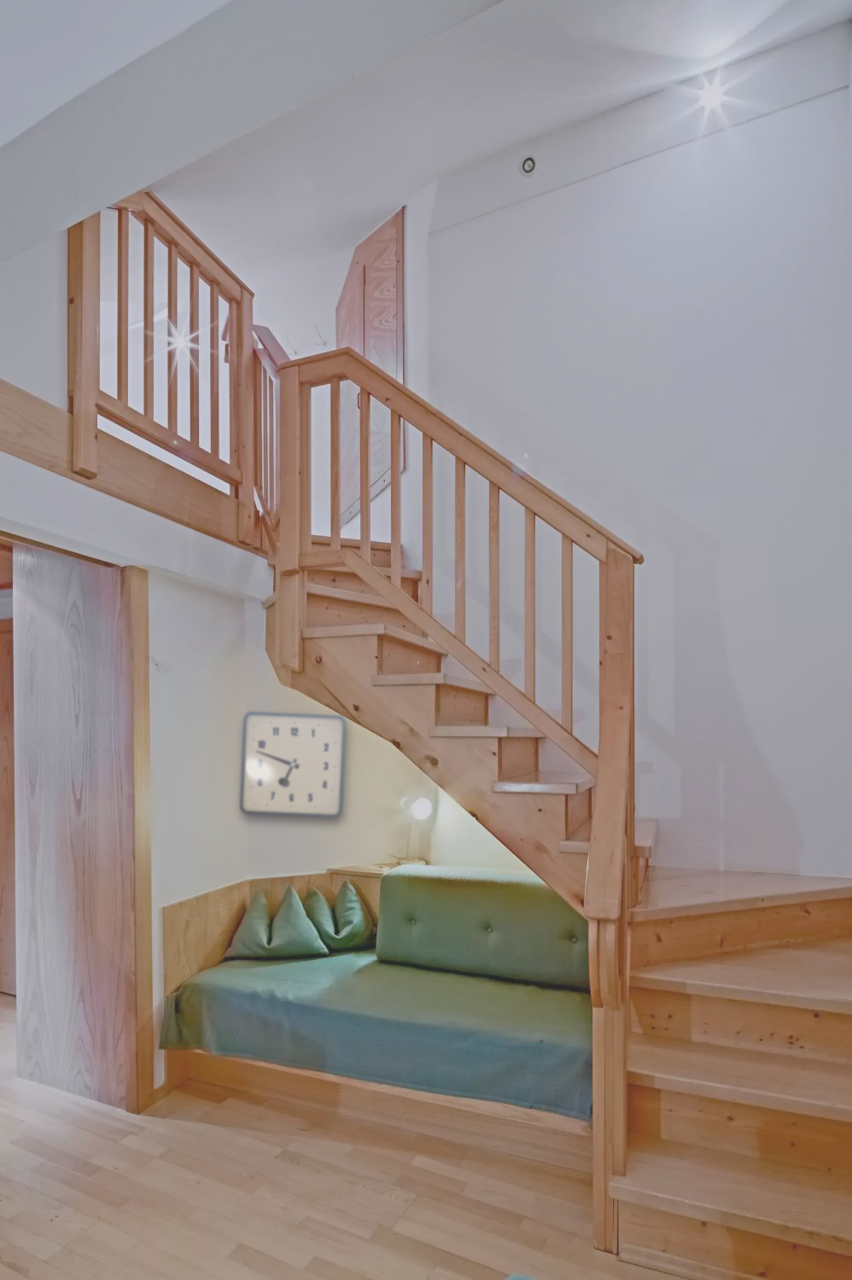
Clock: 6:48
